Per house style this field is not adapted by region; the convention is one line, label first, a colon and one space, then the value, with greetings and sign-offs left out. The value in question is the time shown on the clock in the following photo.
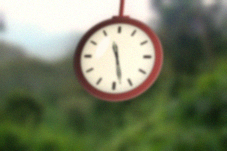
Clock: 11:28
